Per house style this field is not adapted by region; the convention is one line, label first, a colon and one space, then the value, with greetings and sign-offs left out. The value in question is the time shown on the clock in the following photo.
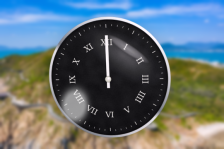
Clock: 12:00
